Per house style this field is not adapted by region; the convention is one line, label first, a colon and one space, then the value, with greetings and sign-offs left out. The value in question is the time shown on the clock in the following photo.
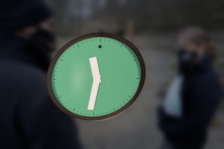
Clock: 11:31
